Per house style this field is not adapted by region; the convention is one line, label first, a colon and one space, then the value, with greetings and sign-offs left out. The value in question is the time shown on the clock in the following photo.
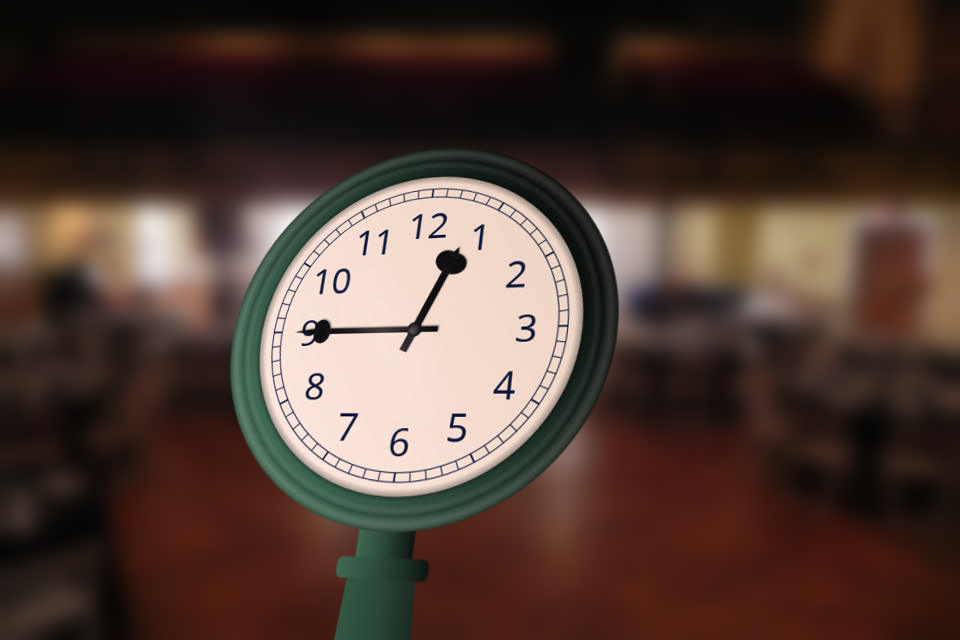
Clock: 12:45
